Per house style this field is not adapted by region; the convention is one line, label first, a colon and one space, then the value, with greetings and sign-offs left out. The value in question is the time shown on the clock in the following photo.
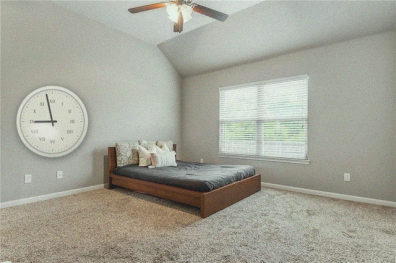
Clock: 8:58
